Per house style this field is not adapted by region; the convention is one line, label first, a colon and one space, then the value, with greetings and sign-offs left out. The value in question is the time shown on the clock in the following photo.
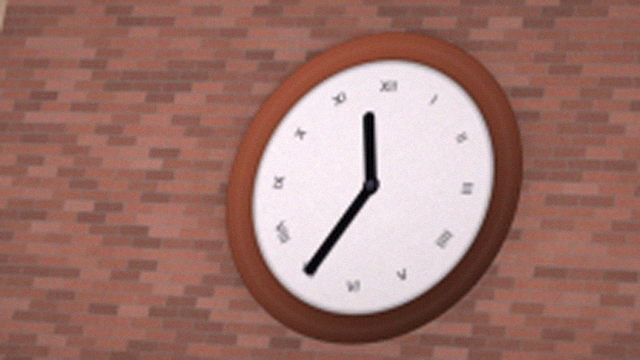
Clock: 11:35
